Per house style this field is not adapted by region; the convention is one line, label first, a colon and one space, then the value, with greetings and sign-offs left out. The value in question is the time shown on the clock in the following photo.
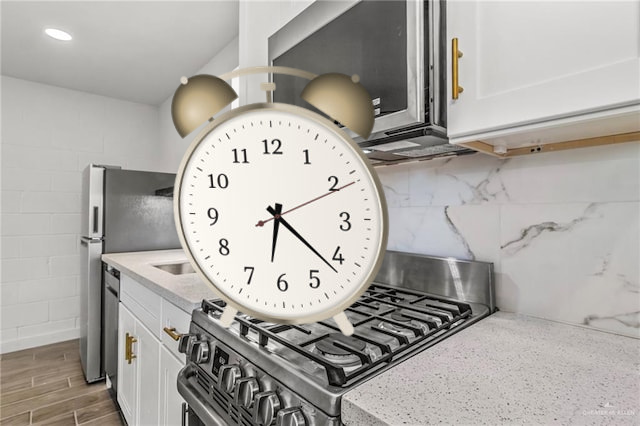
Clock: 6:22:11
